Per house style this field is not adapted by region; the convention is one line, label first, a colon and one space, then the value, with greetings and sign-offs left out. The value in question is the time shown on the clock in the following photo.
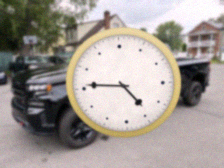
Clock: 4:46
